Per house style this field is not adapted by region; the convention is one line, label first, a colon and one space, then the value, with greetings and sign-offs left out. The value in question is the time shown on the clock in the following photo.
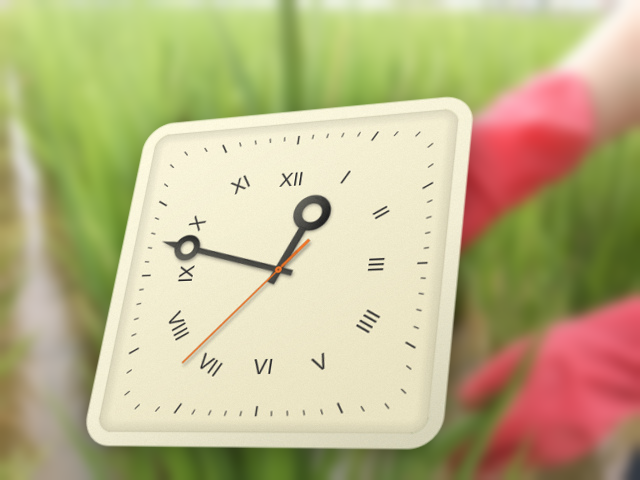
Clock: 12:47:37
